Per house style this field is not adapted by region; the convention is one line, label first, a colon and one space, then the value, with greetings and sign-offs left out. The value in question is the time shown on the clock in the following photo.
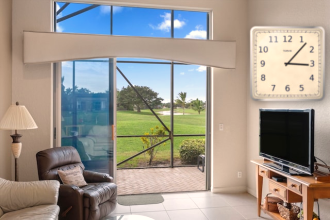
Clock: 3:07
